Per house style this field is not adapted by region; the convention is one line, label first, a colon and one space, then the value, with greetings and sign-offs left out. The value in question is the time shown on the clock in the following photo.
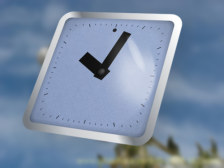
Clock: 10:03
